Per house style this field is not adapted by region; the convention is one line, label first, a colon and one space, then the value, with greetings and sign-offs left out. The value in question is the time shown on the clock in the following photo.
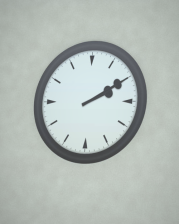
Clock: 2:10
